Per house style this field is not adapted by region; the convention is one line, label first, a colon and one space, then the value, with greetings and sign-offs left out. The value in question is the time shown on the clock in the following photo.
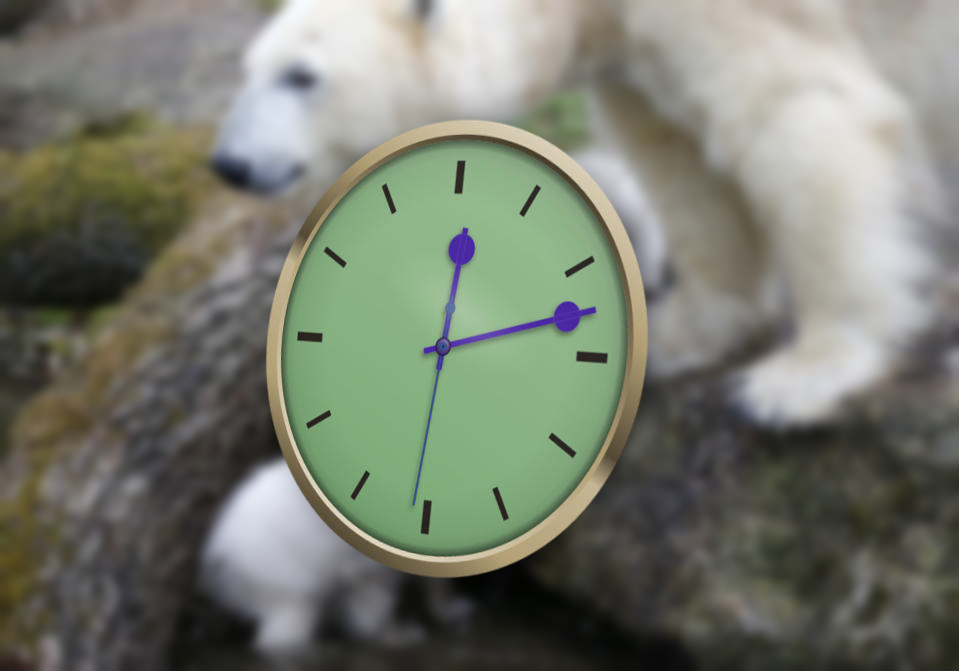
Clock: 12:12:31
